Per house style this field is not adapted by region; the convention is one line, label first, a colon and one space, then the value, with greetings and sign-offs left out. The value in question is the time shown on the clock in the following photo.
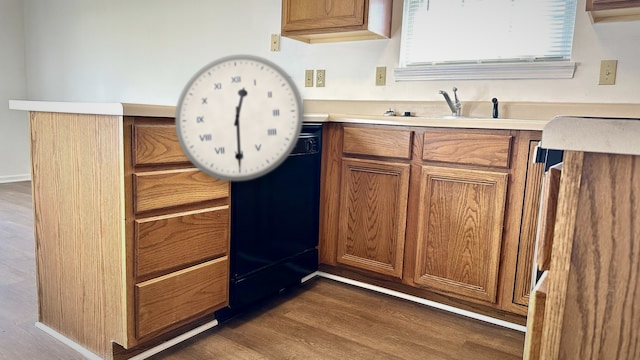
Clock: 12:30
